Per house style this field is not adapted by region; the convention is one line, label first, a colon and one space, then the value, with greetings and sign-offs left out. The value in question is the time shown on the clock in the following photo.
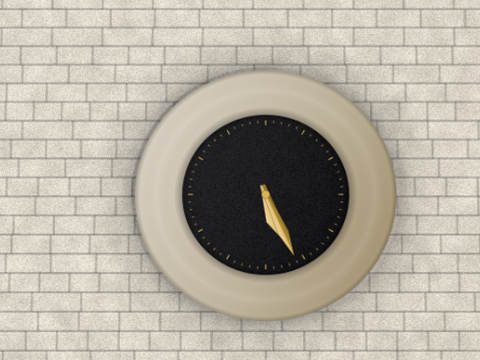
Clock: 5:26
